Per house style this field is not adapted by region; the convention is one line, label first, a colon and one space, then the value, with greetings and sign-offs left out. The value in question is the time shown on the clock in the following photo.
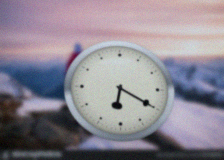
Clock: 6:20
